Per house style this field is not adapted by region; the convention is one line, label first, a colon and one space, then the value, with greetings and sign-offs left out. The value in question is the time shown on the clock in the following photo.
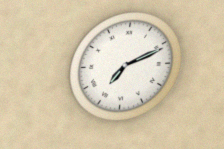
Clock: 7:11
